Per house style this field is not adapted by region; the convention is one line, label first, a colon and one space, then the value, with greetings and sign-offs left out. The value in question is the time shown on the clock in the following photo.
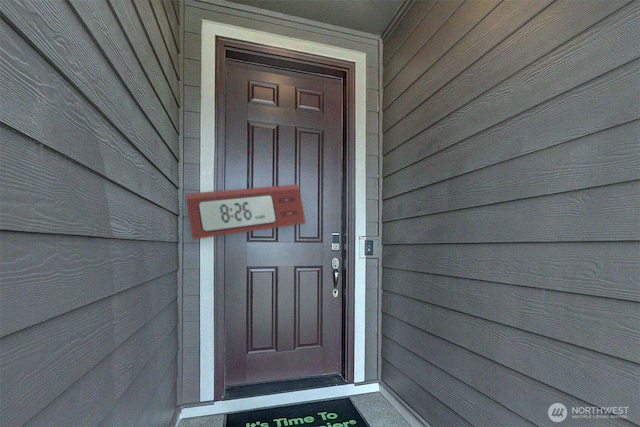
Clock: 8:26
